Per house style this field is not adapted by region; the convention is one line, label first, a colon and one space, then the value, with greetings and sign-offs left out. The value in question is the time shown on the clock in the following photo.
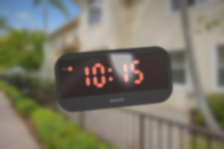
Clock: 10:15
